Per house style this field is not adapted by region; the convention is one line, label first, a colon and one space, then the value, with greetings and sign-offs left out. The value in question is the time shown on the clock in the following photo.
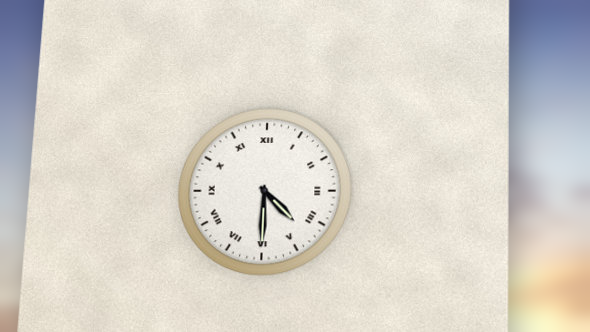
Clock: 4:30
